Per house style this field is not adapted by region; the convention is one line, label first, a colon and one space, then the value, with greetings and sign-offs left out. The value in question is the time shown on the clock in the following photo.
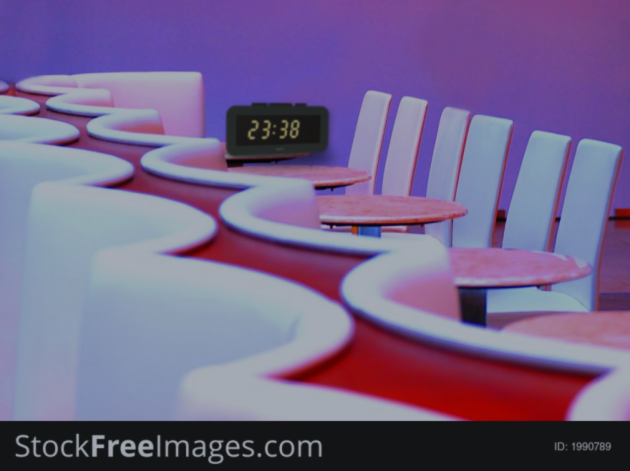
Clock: 23:38
